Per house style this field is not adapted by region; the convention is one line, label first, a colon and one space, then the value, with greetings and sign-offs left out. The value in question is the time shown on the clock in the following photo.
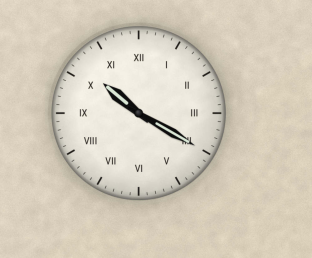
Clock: 10:20
